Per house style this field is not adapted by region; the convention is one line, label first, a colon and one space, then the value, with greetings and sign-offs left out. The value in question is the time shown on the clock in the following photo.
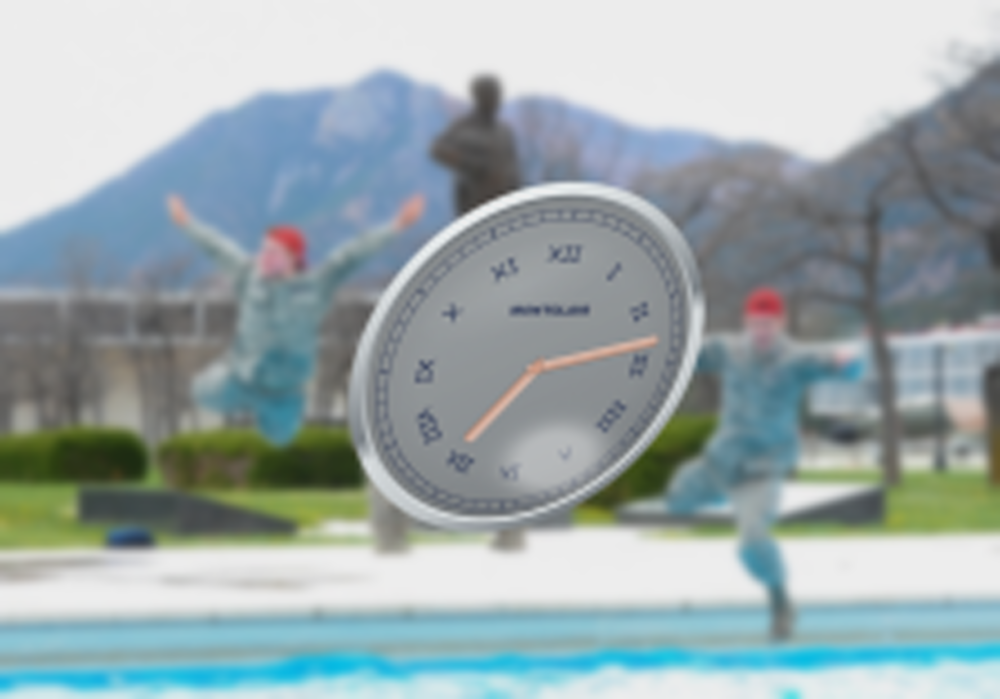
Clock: 7:13
